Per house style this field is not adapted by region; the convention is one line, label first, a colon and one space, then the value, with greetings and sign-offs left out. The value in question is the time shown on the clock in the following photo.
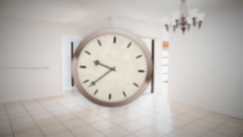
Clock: 9:38
